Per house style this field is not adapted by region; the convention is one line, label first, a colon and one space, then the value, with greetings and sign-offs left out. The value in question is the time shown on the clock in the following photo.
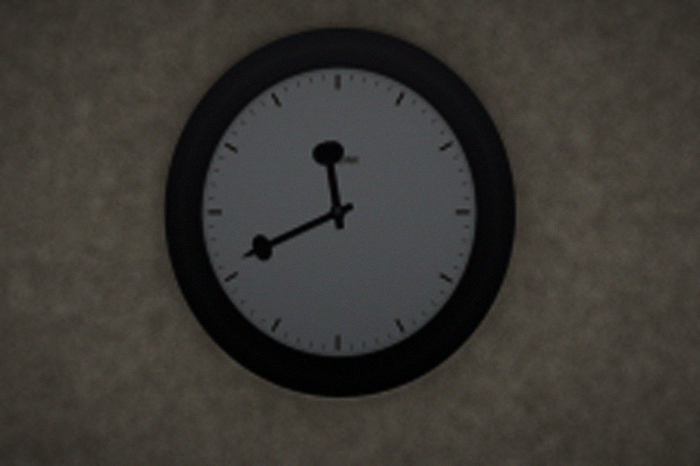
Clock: 11:41
